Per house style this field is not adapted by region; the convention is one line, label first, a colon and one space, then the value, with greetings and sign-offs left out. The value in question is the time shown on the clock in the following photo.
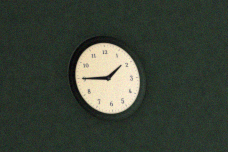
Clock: 1:45
